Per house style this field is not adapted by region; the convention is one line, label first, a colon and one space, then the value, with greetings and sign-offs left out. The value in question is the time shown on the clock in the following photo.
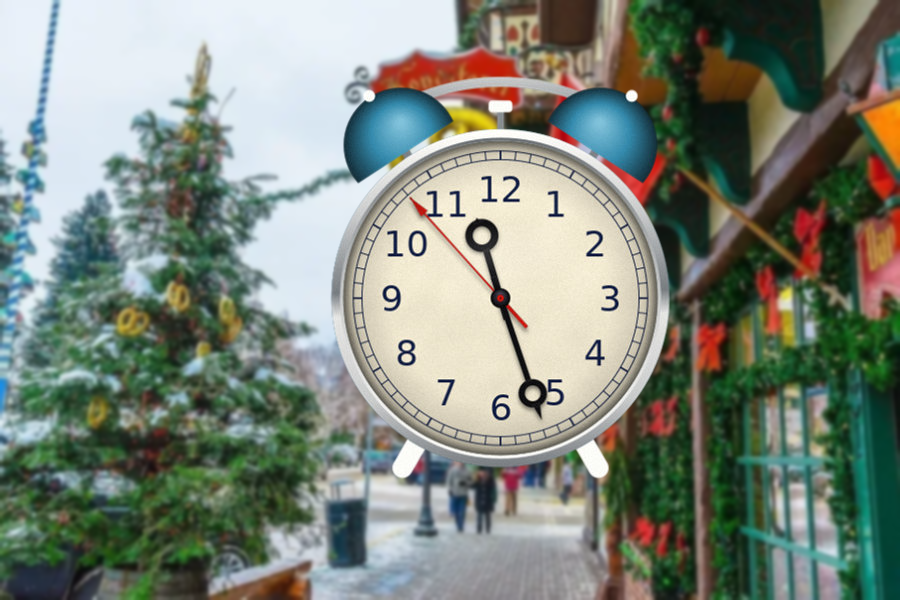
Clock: 11:26:53
